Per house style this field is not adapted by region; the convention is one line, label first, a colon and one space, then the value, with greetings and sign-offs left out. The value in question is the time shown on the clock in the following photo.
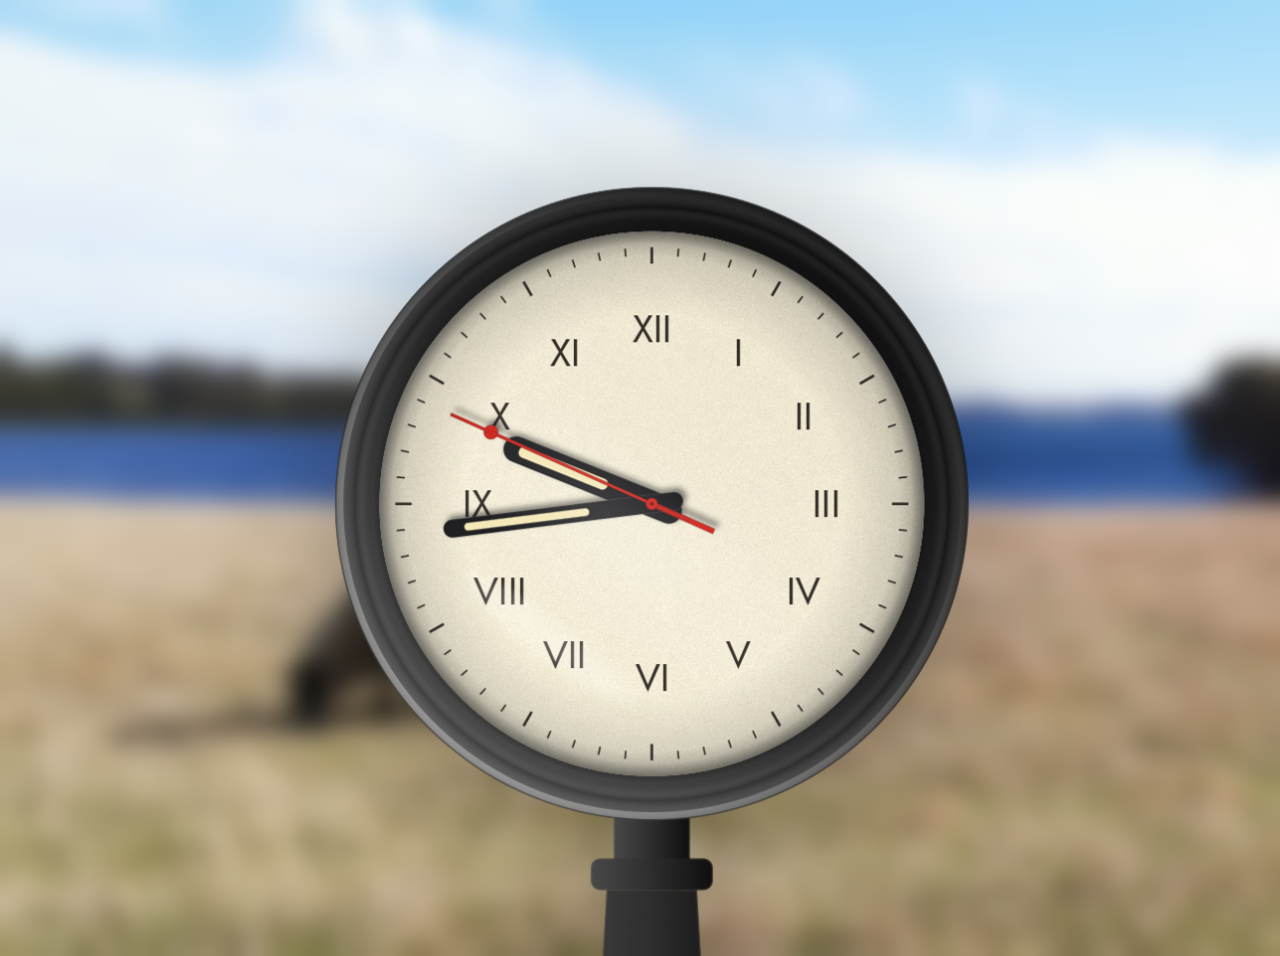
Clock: 9:43:49
